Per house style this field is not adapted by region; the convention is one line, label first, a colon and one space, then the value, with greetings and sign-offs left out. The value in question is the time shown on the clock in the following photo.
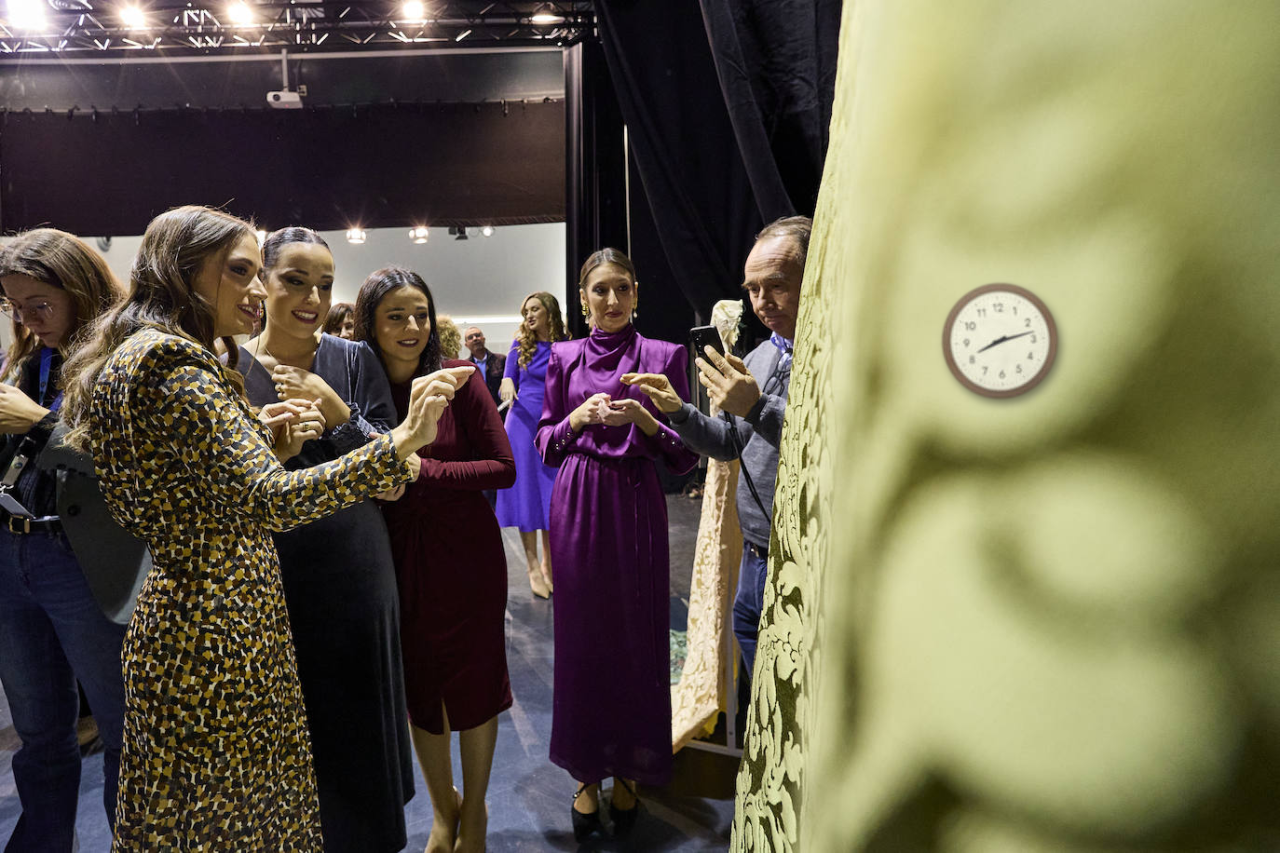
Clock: 8:13
